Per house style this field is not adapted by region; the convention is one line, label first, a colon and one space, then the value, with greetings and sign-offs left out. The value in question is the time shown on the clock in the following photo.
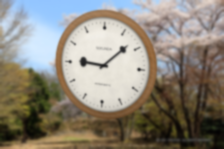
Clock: 9:08
